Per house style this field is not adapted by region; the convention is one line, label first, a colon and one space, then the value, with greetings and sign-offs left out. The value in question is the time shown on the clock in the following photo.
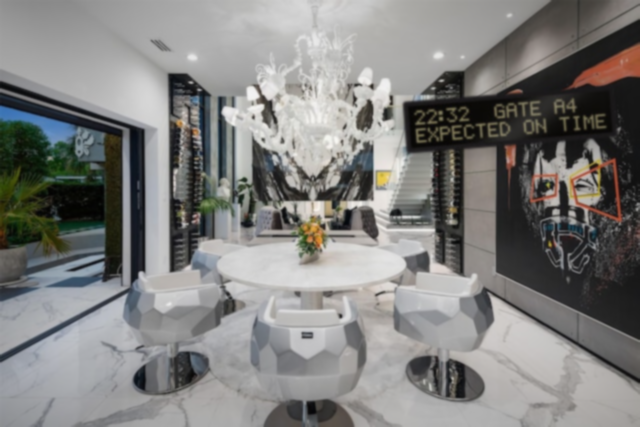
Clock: 22:32
